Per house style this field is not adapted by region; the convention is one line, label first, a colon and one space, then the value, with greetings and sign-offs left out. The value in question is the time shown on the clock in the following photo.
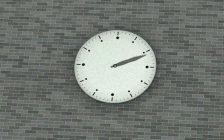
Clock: 2:11
